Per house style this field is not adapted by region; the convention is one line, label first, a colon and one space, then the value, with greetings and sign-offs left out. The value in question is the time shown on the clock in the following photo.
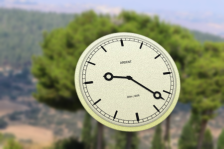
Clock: 9:22
